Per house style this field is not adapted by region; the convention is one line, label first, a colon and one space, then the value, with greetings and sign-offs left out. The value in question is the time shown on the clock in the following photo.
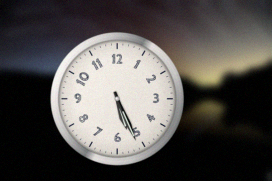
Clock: 5:26
